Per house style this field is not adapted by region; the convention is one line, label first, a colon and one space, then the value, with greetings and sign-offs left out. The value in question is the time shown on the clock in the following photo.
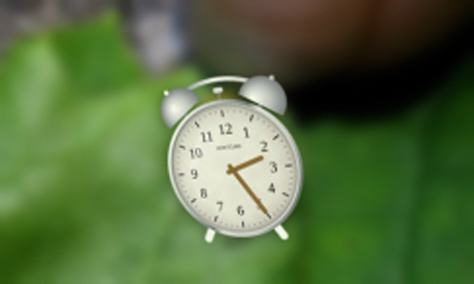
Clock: 2:25
